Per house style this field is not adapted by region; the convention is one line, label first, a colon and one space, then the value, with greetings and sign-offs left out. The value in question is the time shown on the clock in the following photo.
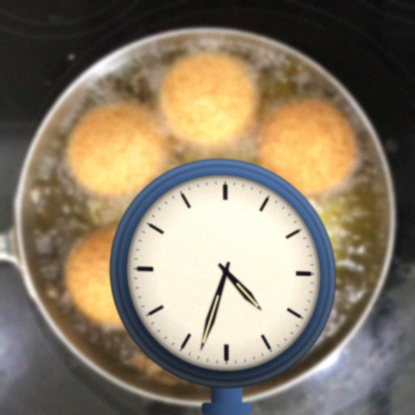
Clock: 4:33
